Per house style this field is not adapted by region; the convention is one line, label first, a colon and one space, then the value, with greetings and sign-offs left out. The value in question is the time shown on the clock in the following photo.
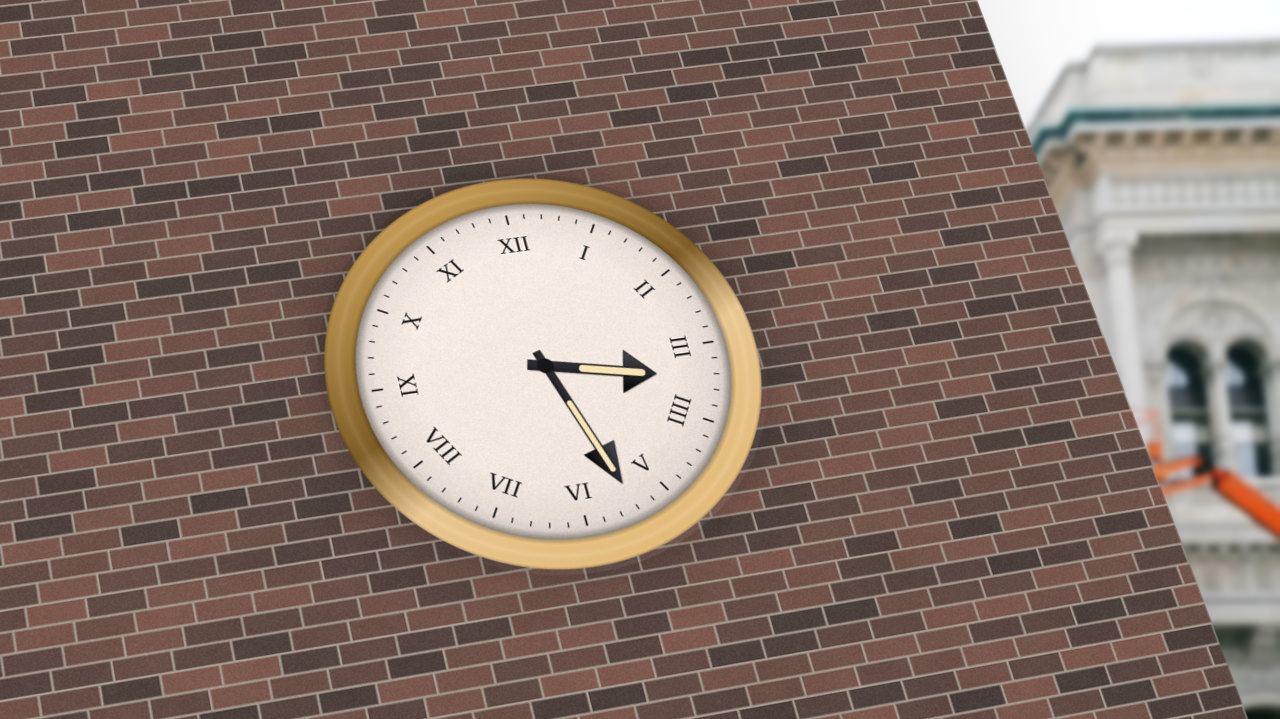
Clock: 3:27
